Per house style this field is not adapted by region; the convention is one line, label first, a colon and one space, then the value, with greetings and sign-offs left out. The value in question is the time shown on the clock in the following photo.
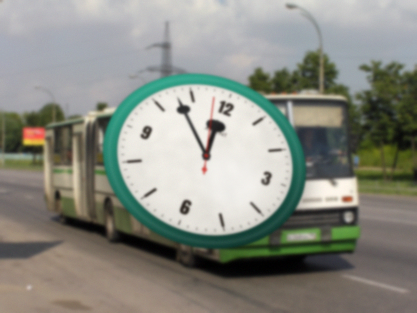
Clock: 11:52:58
